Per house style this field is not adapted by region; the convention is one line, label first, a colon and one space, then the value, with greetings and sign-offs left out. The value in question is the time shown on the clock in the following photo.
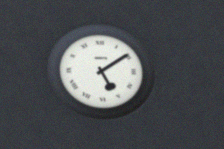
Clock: 5:09
